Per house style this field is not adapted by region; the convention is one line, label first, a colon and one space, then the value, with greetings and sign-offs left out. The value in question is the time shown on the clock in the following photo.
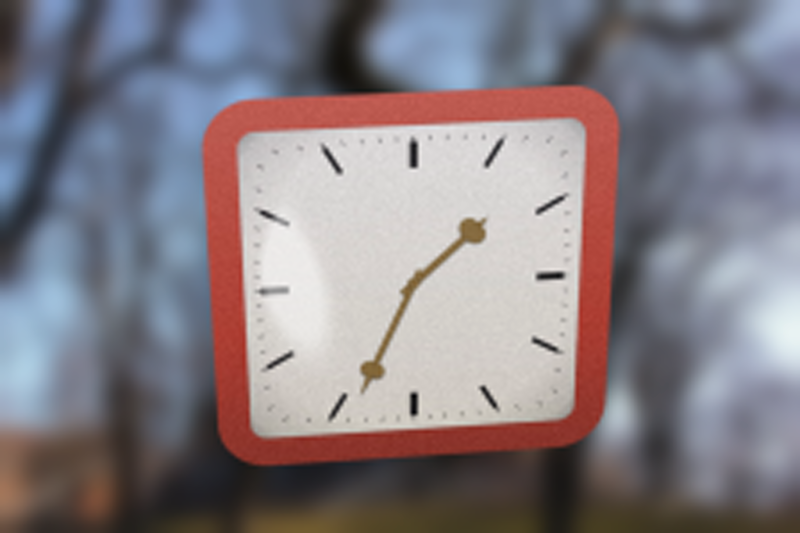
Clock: 1:34
